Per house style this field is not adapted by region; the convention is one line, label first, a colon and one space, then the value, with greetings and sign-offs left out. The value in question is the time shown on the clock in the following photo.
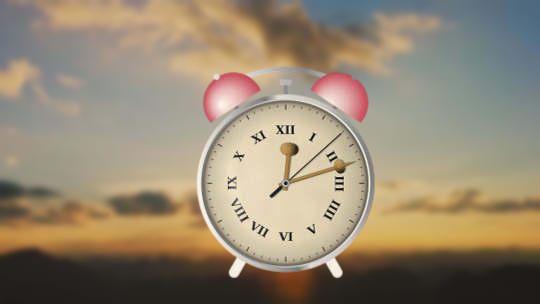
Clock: 12:12:08
